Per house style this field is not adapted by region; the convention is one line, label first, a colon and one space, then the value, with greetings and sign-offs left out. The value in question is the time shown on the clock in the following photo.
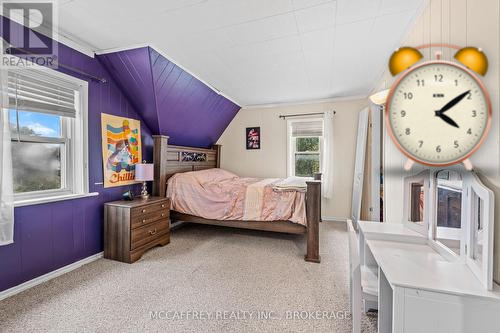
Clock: 4:09
